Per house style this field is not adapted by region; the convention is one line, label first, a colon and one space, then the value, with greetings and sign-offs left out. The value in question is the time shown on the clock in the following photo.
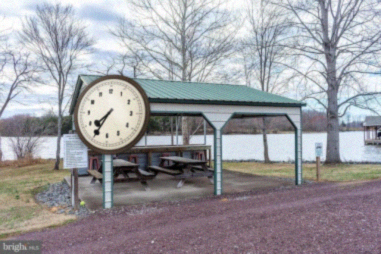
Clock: 7:35
